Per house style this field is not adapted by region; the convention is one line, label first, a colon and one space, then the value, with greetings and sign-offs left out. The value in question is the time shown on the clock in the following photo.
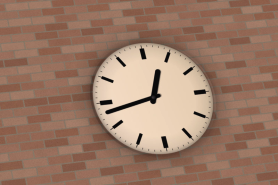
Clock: 12:43
